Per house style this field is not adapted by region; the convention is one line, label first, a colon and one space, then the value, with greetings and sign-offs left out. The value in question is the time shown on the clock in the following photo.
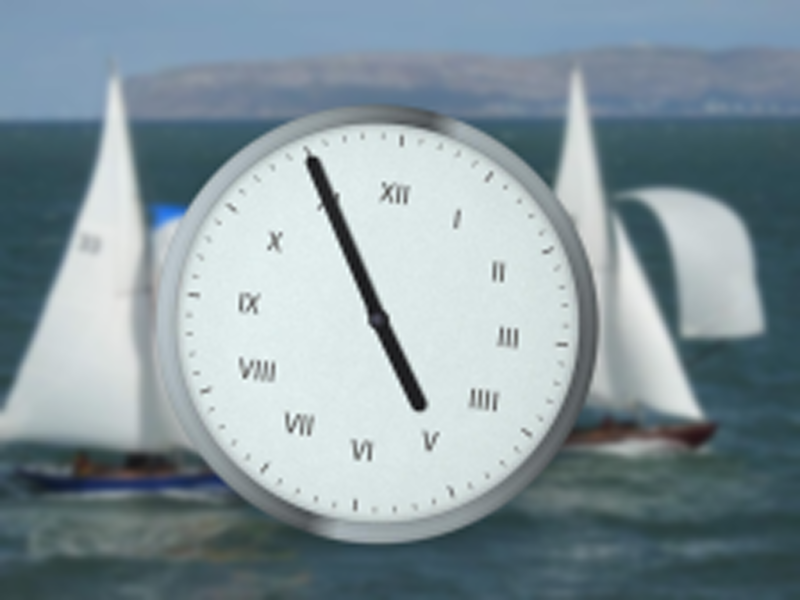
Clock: 4:55
